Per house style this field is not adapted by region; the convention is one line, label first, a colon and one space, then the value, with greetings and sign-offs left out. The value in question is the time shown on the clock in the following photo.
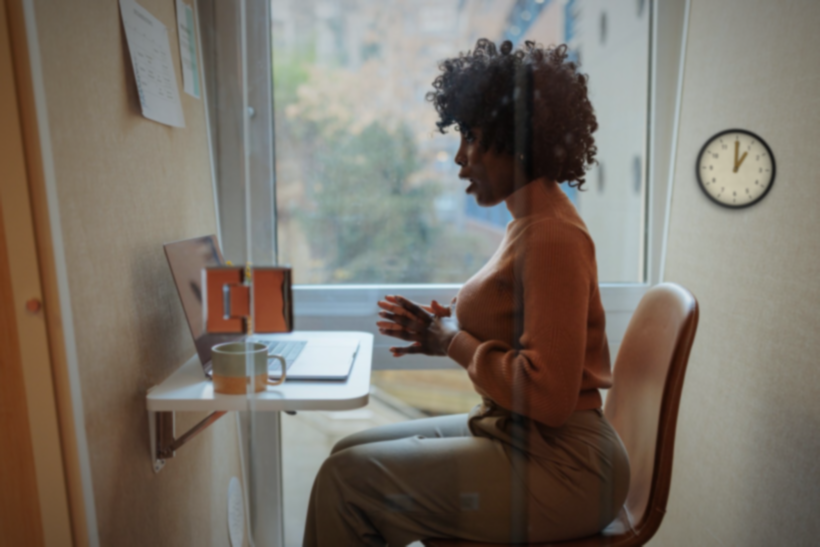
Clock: 1:00
